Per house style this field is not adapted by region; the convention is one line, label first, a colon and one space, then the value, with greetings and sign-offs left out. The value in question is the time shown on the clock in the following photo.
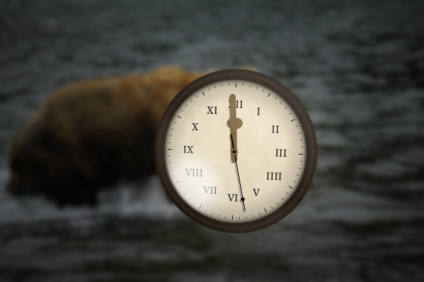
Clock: 11:59:28
